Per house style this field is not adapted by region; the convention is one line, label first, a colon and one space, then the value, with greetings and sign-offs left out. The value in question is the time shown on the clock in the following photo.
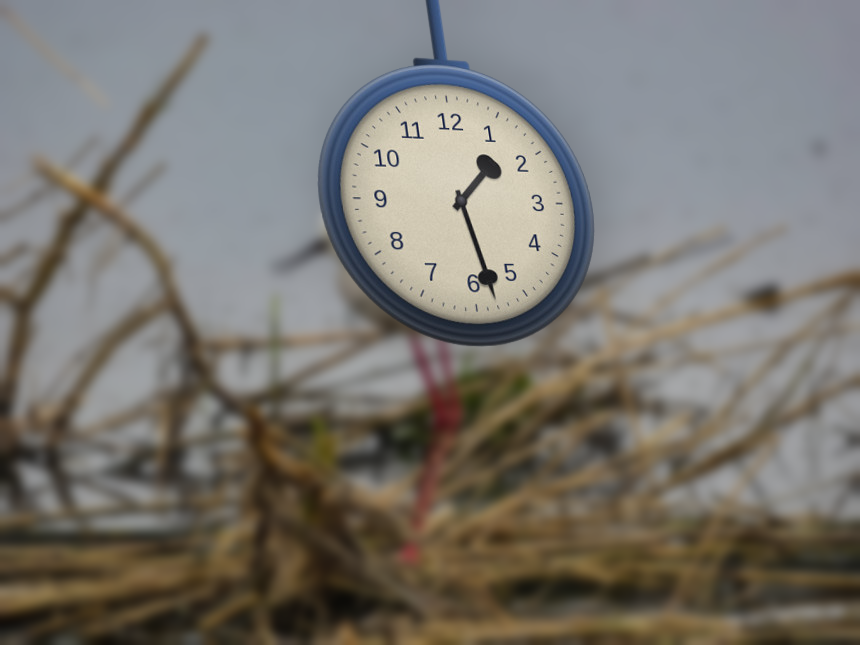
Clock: 1:28
